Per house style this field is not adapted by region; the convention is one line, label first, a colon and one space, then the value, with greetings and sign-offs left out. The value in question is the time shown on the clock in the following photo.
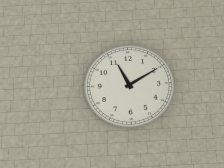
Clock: 11:10
